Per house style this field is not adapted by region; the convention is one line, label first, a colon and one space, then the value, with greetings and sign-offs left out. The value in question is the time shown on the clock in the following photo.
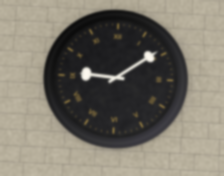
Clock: 9:09
